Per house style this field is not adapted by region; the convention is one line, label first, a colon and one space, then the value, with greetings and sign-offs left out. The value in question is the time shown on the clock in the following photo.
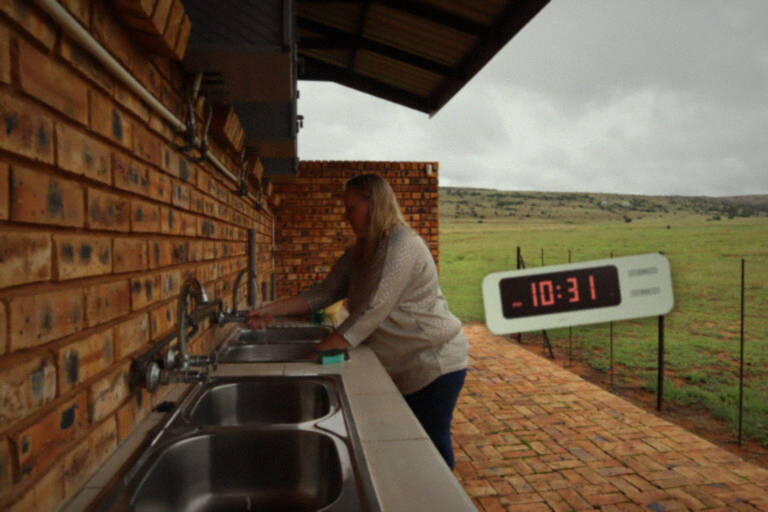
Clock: 10:31
